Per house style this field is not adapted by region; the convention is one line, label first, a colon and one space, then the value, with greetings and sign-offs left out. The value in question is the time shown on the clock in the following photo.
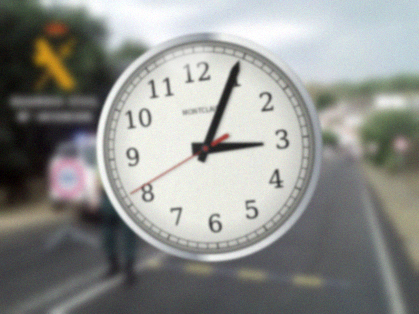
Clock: 3:04:41
